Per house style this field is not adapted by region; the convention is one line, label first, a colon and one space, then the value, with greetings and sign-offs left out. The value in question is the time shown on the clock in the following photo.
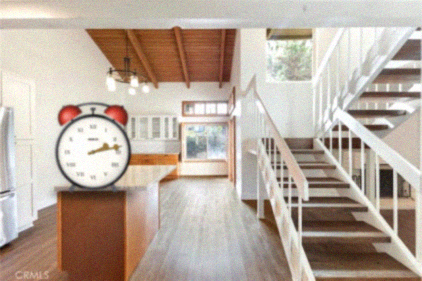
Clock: 2:13
